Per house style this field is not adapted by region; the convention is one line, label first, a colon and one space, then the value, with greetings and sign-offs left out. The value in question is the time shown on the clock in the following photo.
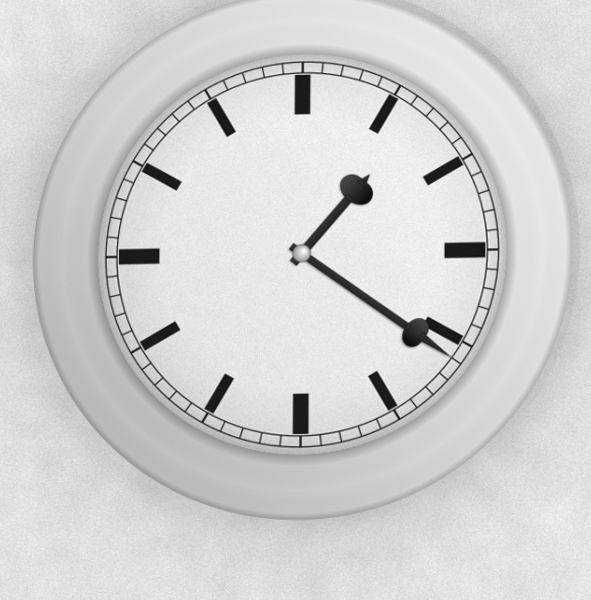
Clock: 1:21
